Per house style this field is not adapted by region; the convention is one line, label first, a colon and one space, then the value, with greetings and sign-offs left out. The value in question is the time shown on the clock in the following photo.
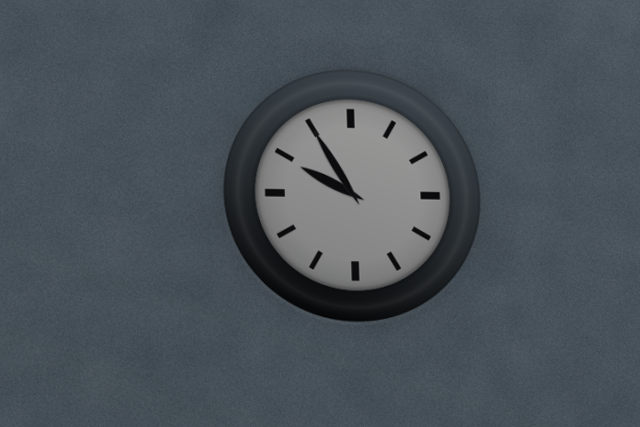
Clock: 9:55
